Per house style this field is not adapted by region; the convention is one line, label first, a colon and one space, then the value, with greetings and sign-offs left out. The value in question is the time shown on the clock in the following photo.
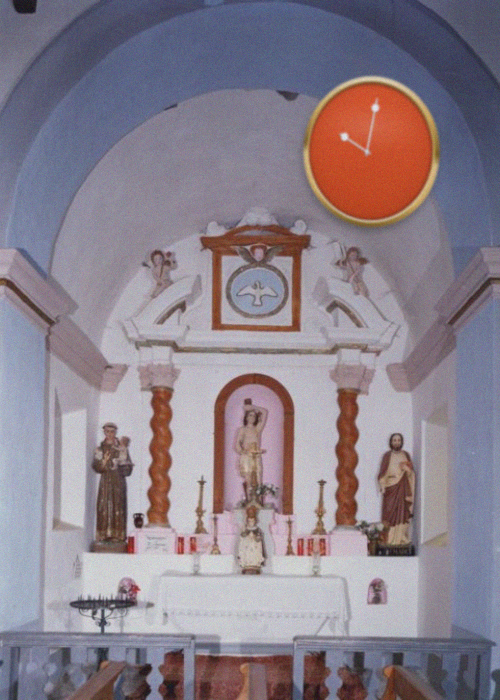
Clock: 10:02
